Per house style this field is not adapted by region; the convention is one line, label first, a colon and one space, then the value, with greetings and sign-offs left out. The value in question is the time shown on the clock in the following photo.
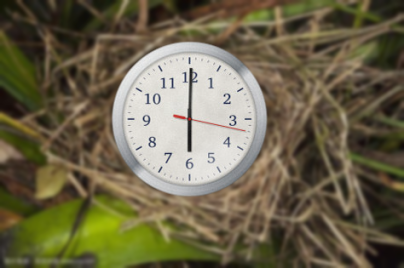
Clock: 6:00:17
